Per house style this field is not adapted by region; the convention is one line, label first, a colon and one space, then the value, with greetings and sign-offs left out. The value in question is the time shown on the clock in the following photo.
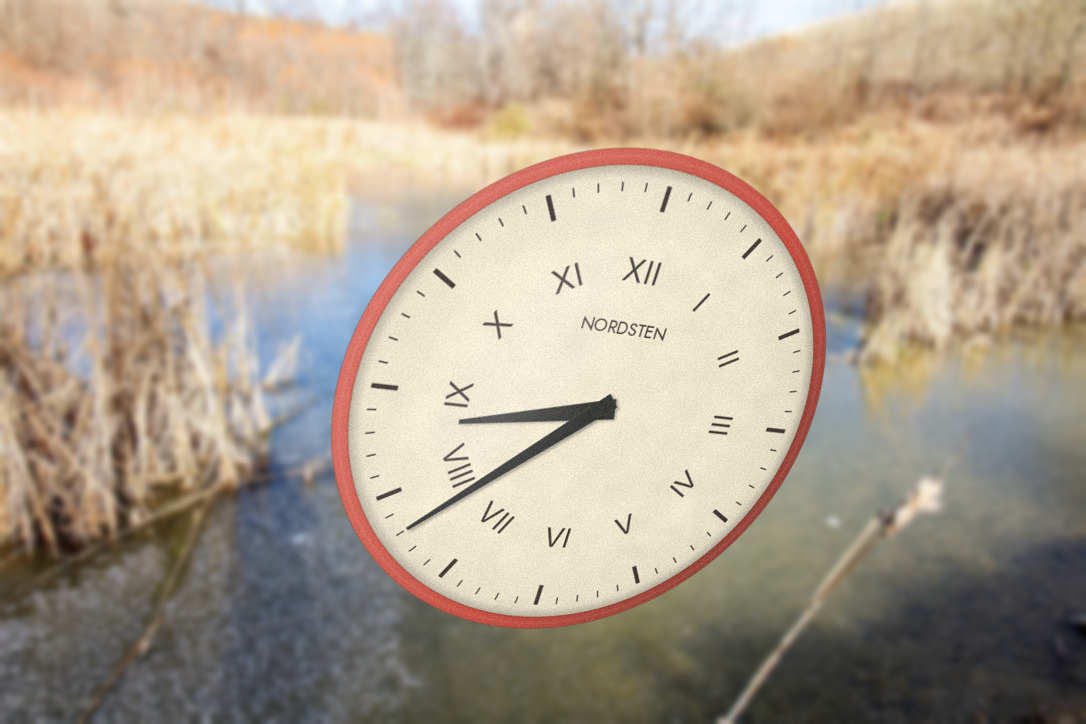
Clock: 8:38
